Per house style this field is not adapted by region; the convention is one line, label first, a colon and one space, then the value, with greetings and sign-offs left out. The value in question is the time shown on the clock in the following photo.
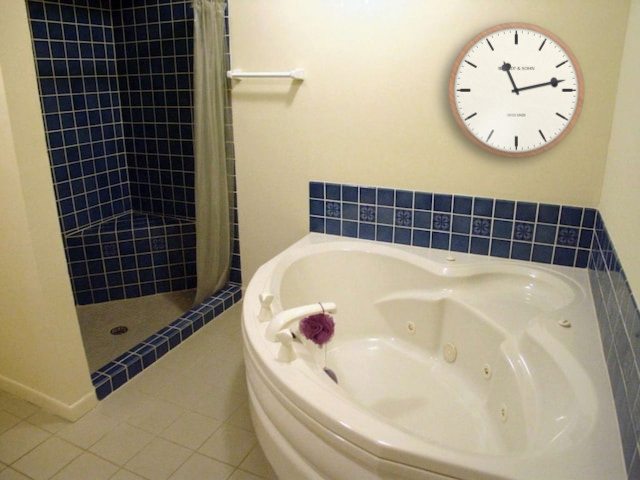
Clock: 11:13
